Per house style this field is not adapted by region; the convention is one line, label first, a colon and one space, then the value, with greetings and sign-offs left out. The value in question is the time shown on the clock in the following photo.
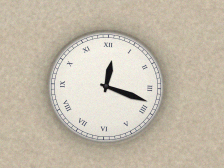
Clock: 12:18
